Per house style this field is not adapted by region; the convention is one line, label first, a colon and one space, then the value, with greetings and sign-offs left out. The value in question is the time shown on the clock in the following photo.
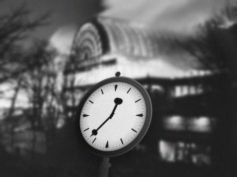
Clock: 12:37
